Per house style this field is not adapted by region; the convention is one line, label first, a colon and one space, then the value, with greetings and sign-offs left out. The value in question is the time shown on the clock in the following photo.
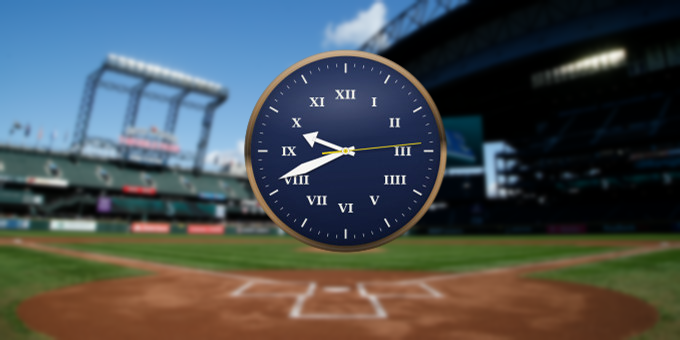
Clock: 9:41:14
